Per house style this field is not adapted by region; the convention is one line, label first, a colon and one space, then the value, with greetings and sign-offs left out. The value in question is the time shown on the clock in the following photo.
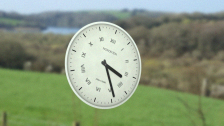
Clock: 3:24
